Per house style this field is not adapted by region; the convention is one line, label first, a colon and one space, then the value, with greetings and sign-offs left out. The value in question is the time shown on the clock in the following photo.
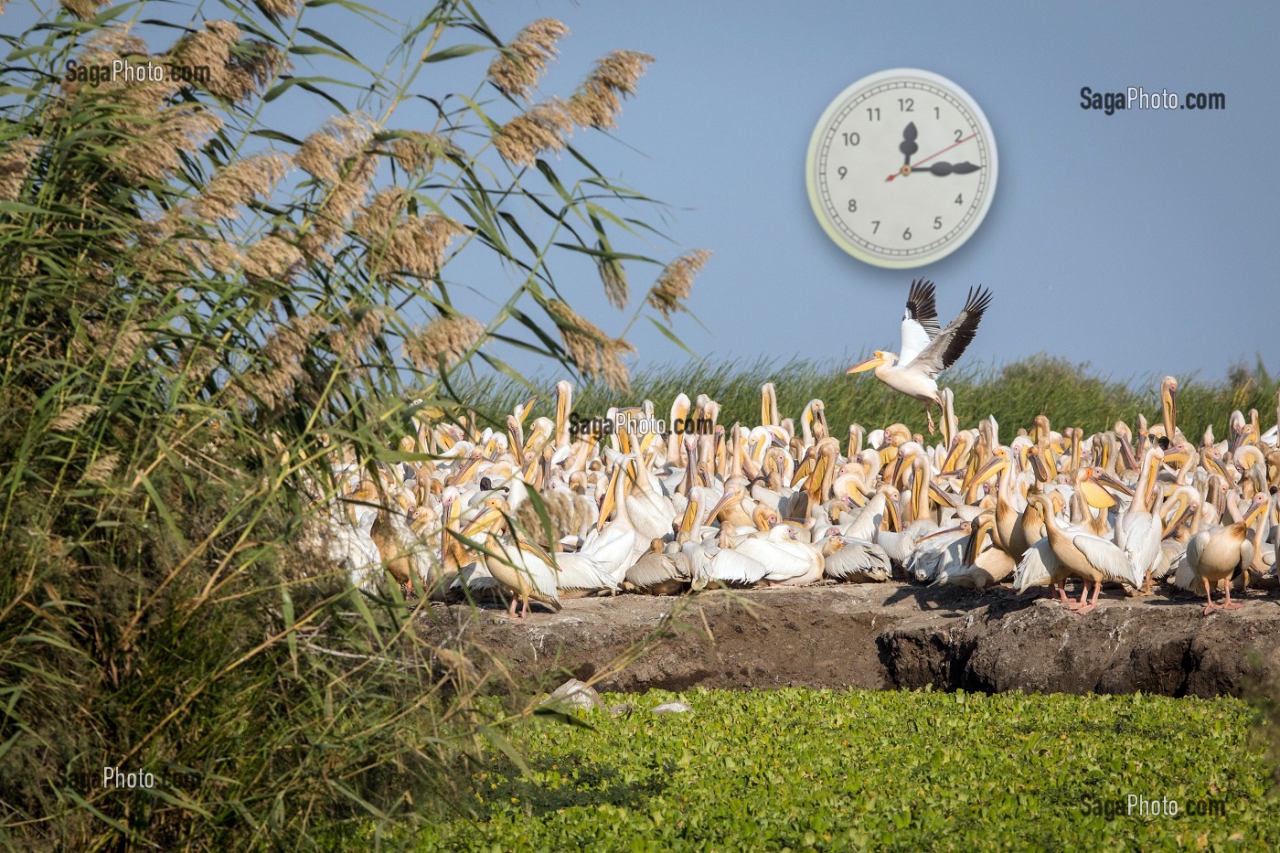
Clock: 12:15:11
